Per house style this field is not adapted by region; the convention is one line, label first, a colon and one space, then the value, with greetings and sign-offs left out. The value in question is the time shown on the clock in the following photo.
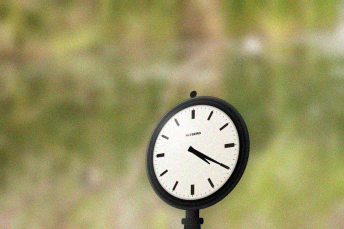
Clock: 4:20
